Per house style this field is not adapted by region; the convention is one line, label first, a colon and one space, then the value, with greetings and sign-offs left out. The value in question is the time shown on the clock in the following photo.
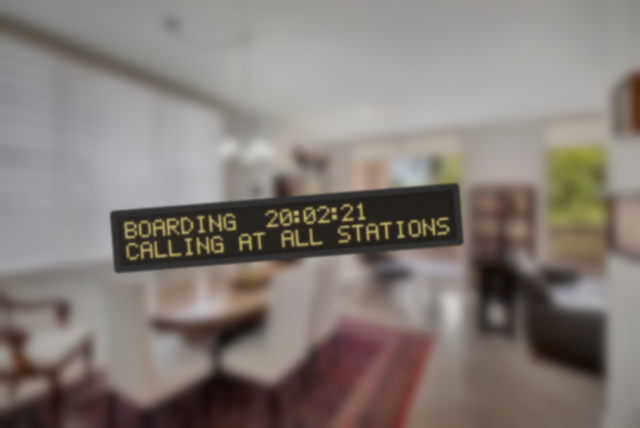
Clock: 20:02:21
